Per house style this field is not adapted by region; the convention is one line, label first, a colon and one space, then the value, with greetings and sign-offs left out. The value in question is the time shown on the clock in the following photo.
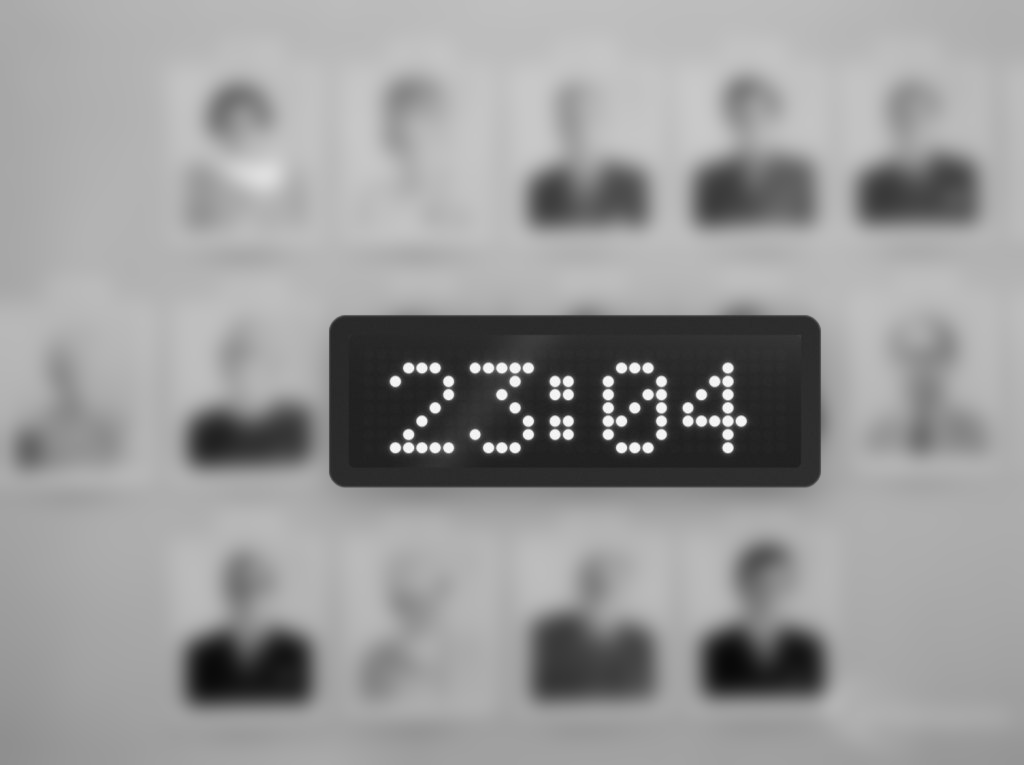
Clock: 23:04
